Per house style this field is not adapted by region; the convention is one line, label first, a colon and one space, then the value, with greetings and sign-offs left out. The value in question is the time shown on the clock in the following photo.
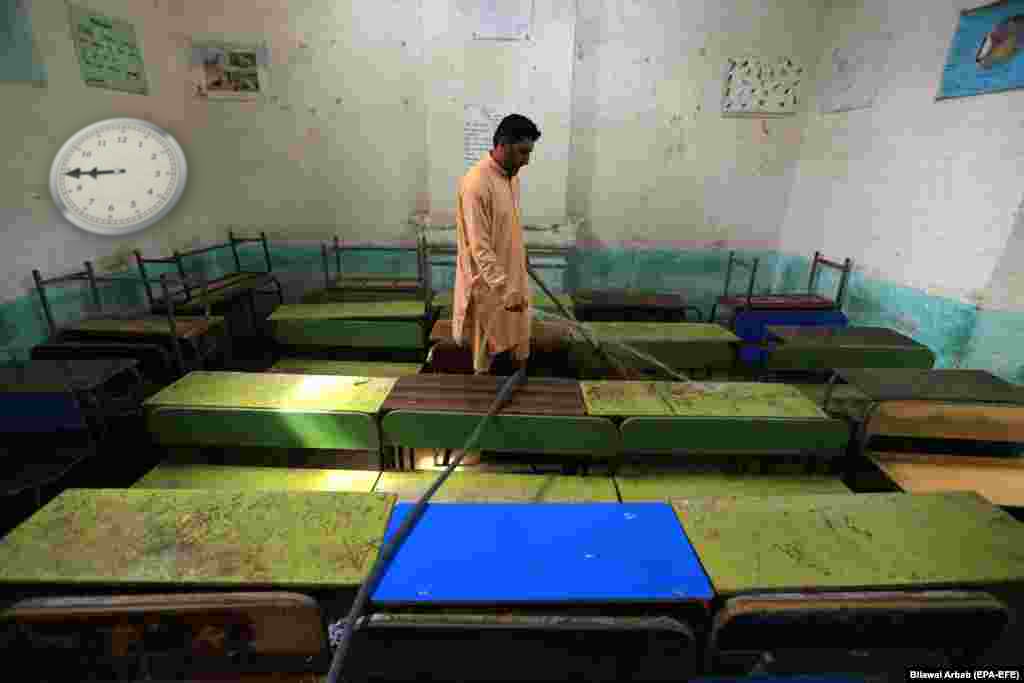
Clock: 8:44
